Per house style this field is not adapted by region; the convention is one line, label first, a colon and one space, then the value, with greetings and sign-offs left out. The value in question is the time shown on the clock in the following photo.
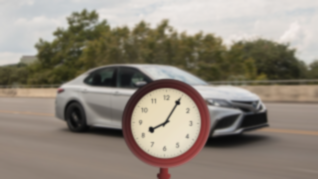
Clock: 8:05
